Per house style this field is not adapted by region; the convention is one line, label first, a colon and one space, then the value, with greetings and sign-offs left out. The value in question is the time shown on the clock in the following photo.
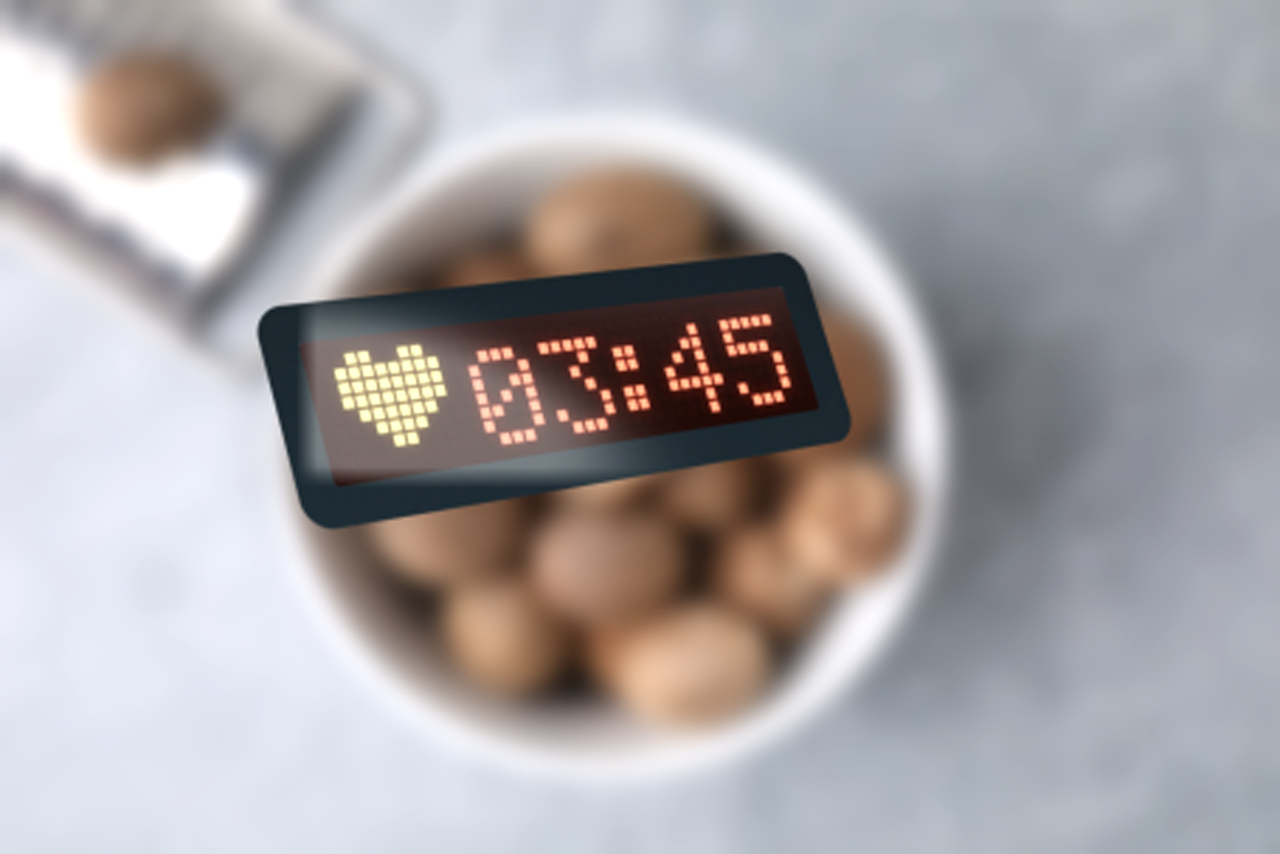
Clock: 3:45
